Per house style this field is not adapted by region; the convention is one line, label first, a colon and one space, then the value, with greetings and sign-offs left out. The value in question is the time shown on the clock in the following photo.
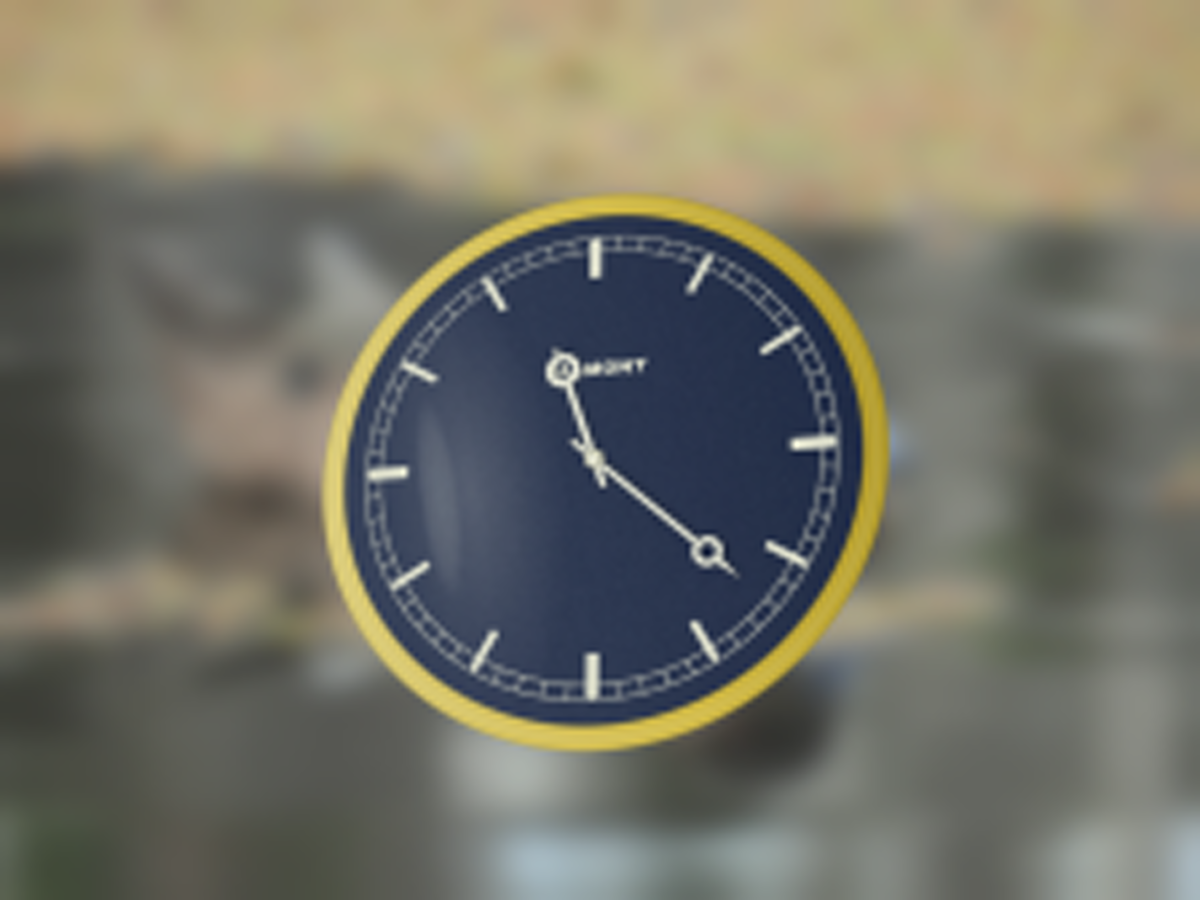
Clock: 11:22
